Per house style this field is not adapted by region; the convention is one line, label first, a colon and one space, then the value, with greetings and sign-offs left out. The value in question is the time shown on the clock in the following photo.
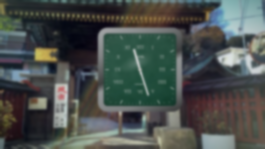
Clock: 11:27
